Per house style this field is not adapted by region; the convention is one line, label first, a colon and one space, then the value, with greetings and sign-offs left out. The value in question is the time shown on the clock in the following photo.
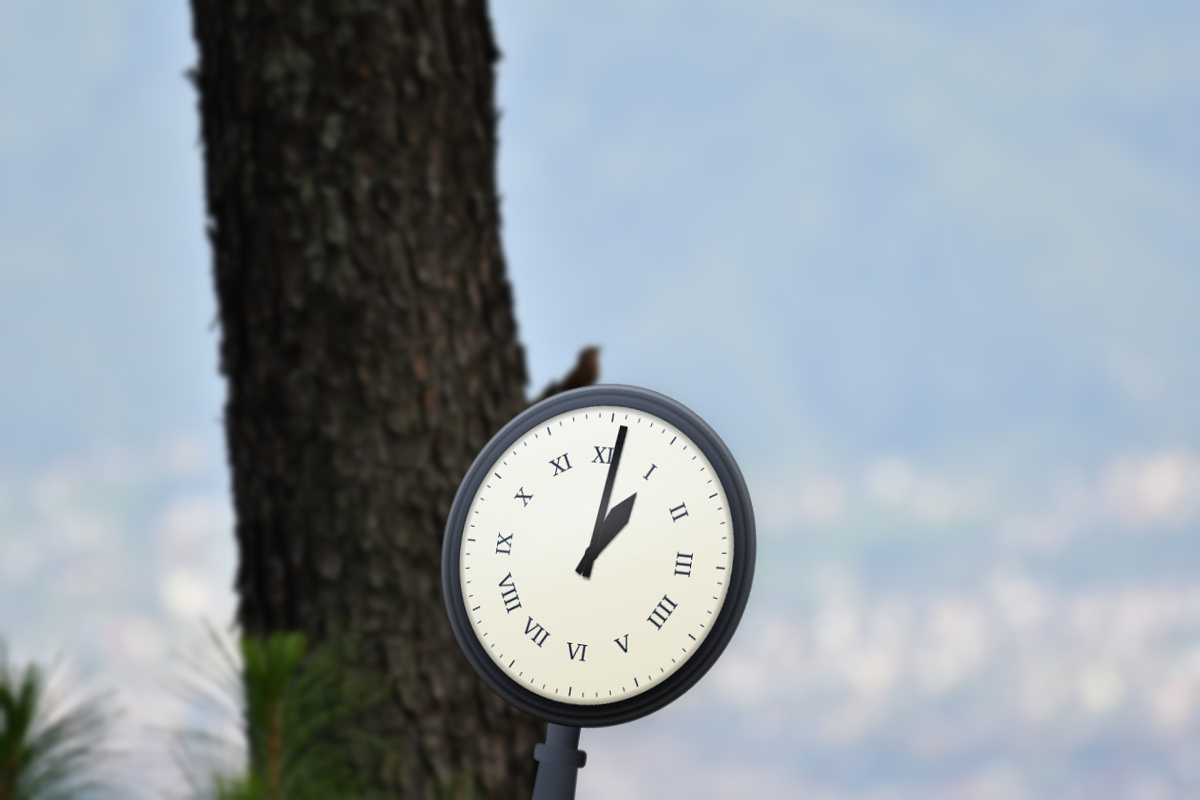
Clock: 1:01
